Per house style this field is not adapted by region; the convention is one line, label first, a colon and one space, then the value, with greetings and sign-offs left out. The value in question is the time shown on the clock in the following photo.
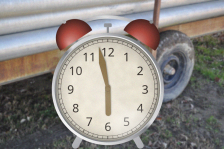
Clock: 5:58
